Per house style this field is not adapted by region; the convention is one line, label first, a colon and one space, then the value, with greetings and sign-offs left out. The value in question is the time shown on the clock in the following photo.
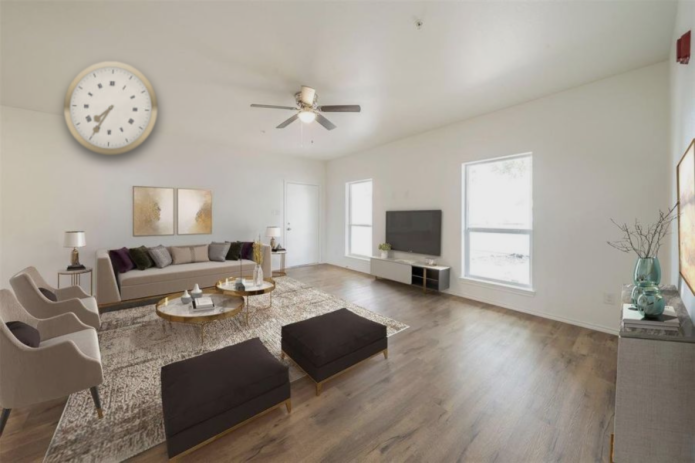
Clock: 7:35
